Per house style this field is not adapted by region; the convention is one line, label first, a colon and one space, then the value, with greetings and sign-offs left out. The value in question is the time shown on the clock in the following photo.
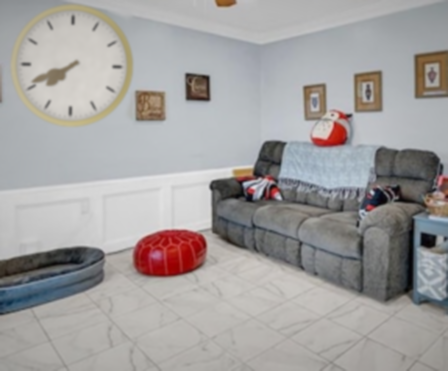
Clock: 7:41
